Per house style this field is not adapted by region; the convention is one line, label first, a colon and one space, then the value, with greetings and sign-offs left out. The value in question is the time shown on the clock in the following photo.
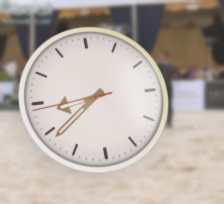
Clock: 8:38:44
